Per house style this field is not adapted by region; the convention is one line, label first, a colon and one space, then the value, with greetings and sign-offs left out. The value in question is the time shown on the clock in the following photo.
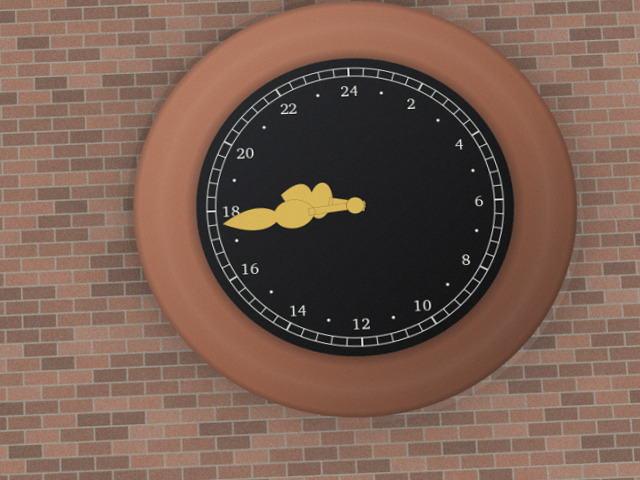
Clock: 18:44
